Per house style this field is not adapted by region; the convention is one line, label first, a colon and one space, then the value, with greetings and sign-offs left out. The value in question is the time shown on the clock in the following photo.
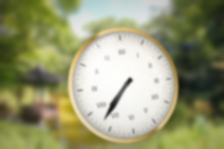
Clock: 7:37
